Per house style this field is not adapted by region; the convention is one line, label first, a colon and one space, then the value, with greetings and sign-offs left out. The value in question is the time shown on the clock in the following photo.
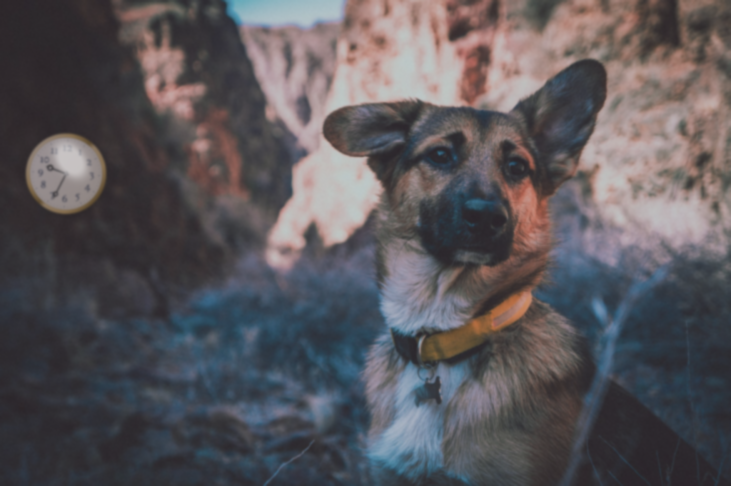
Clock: 9:34
